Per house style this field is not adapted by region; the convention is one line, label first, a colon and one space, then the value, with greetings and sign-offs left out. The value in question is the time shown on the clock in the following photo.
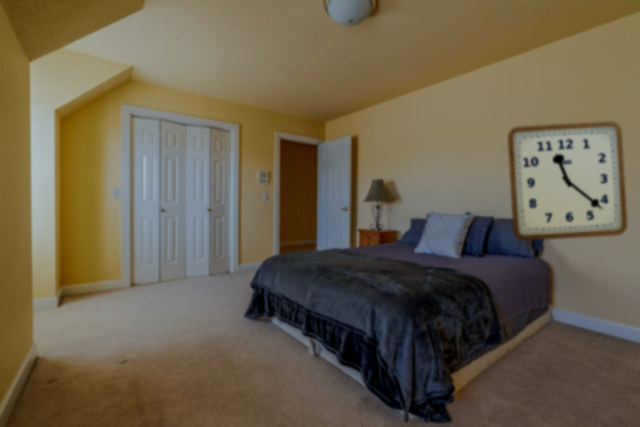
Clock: 11:22
